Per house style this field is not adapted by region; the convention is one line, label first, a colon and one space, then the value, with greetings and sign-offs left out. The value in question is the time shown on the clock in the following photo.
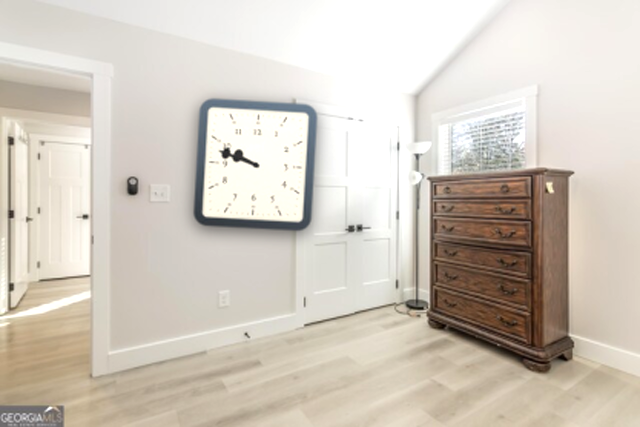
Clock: 9:48
